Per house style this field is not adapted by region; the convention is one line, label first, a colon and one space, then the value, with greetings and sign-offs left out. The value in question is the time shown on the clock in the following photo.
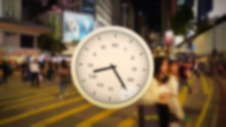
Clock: 8:24
